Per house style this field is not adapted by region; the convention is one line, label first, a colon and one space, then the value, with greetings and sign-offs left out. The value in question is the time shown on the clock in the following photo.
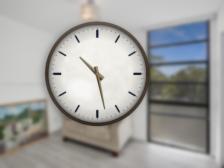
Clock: 10:28
